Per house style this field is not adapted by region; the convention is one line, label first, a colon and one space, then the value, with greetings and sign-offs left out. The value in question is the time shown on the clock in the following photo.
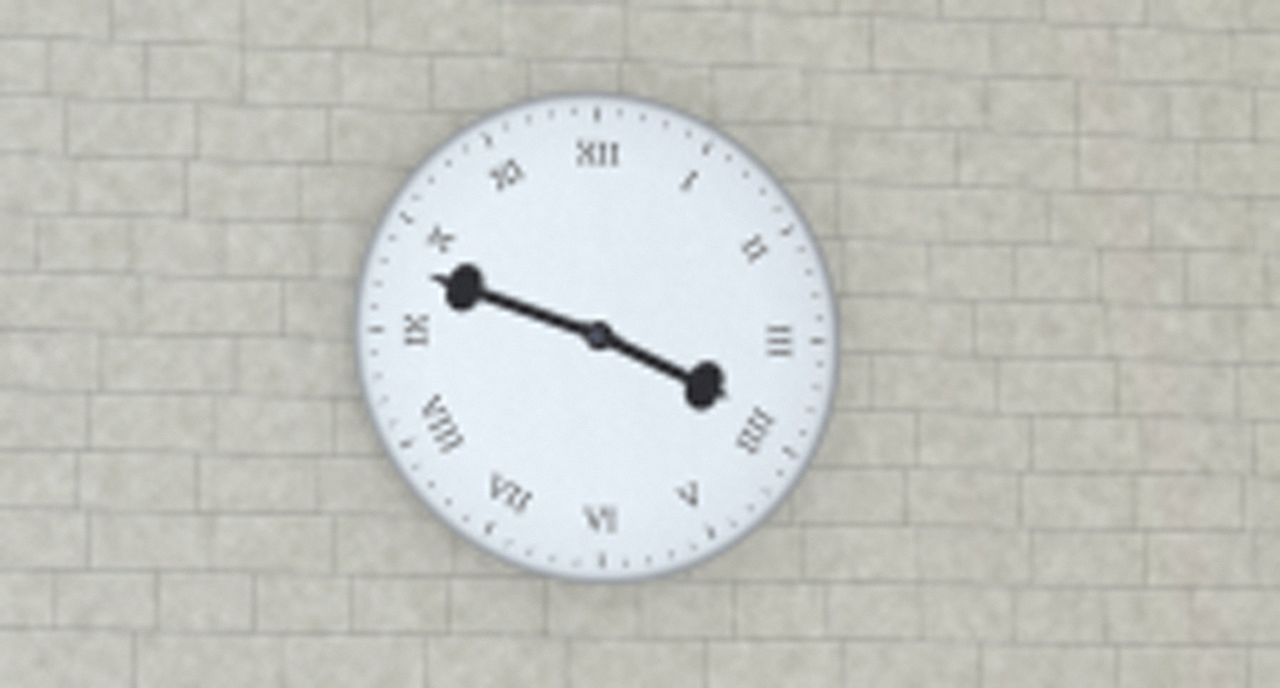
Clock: 3:48
